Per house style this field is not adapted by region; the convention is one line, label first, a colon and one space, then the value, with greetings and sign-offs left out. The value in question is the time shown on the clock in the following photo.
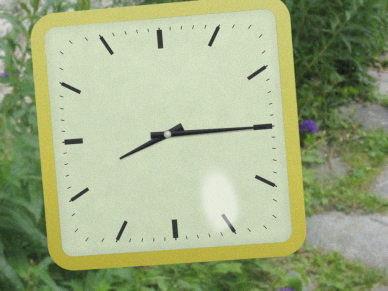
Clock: 8:15
